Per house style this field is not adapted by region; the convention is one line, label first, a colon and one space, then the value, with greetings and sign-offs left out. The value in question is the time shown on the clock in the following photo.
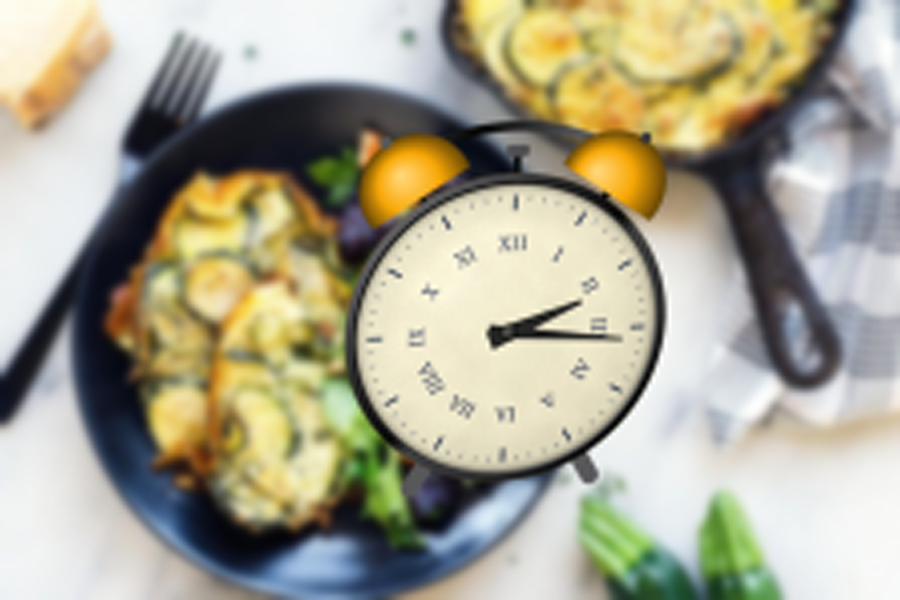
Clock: 2:16
